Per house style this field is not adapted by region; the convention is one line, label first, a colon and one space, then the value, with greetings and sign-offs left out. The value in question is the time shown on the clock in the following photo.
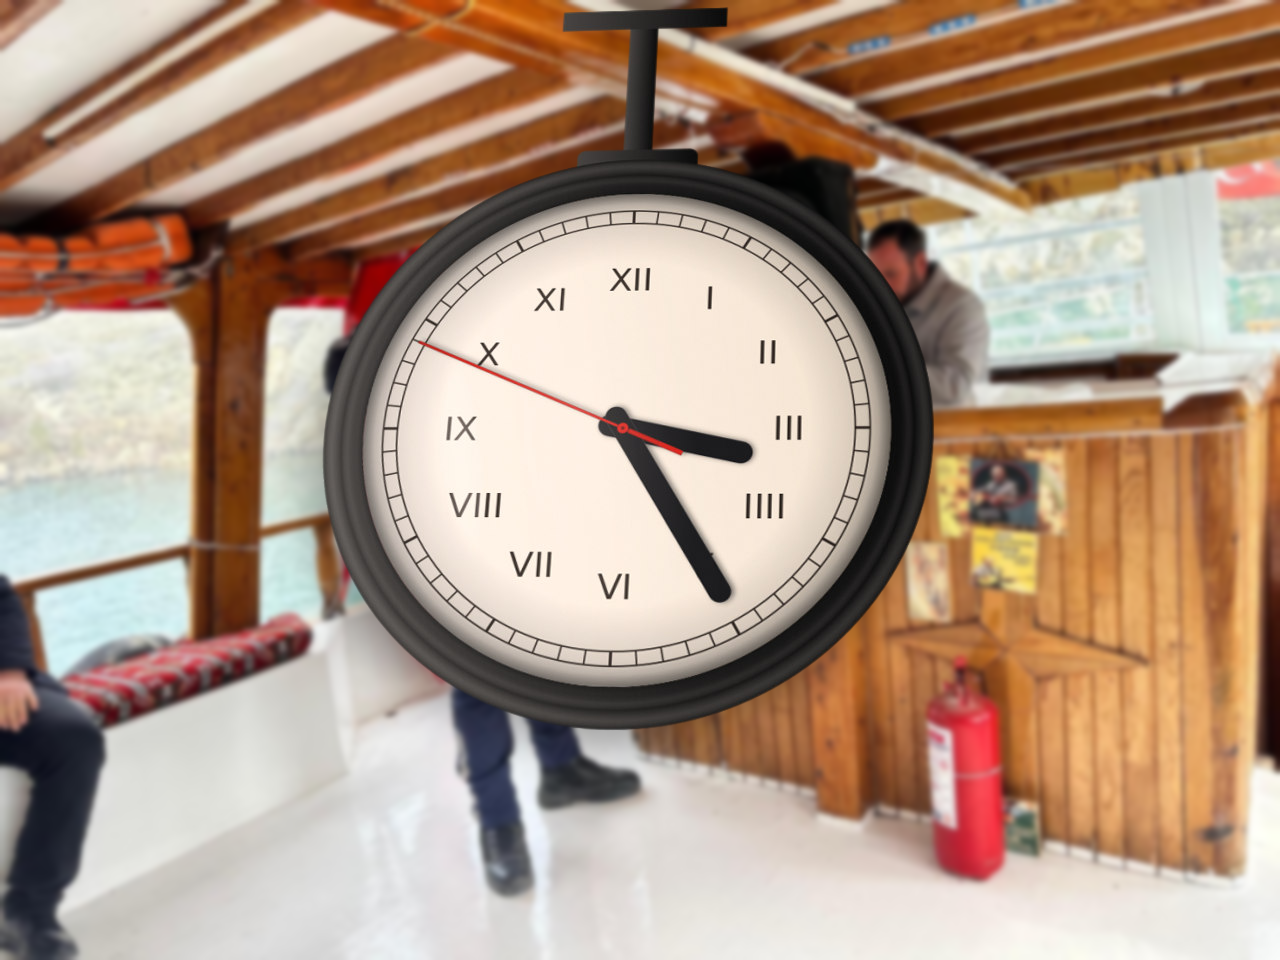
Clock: 3:24:49
